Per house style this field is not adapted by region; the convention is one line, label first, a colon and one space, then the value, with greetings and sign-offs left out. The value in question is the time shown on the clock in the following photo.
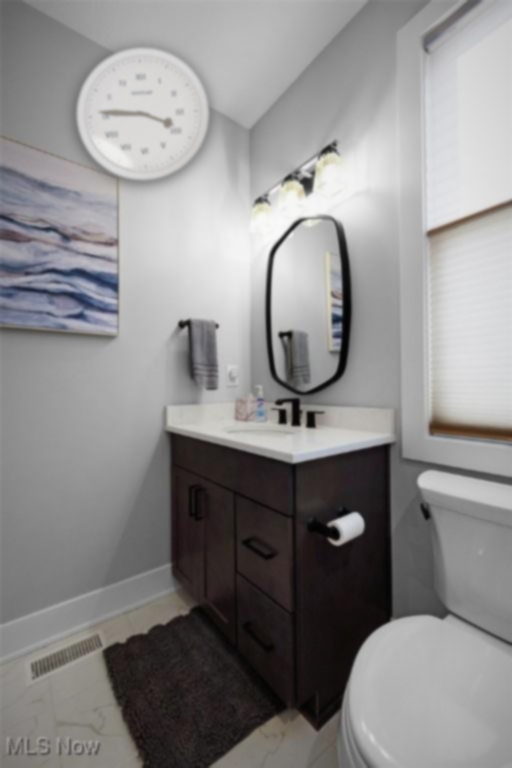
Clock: 3:46
